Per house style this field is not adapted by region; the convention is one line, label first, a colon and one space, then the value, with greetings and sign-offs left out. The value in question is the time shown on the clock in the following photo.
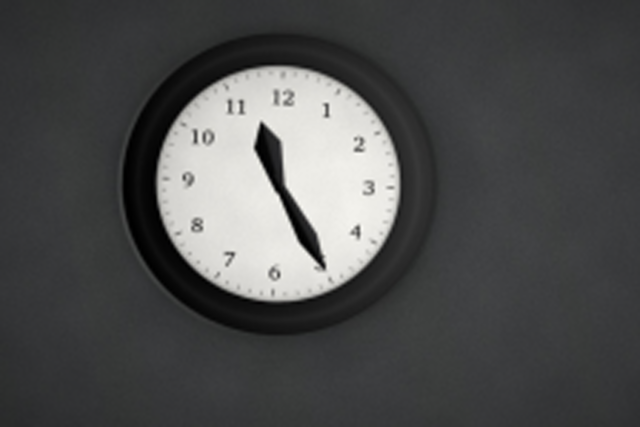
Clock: 11:25
